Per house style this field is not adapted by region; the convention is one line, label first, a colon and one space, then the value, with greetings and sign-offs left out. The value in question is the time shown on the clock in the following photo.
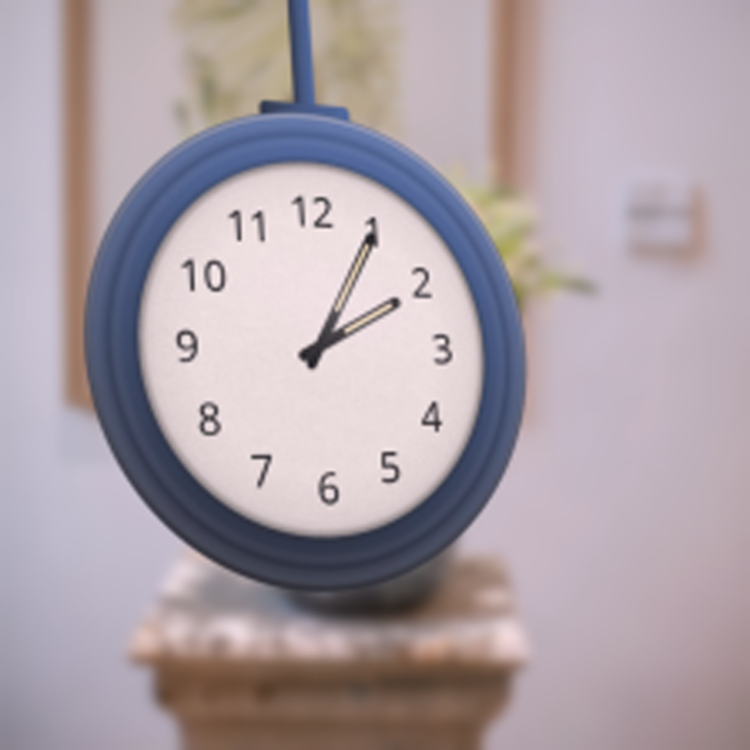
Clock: 2:05
